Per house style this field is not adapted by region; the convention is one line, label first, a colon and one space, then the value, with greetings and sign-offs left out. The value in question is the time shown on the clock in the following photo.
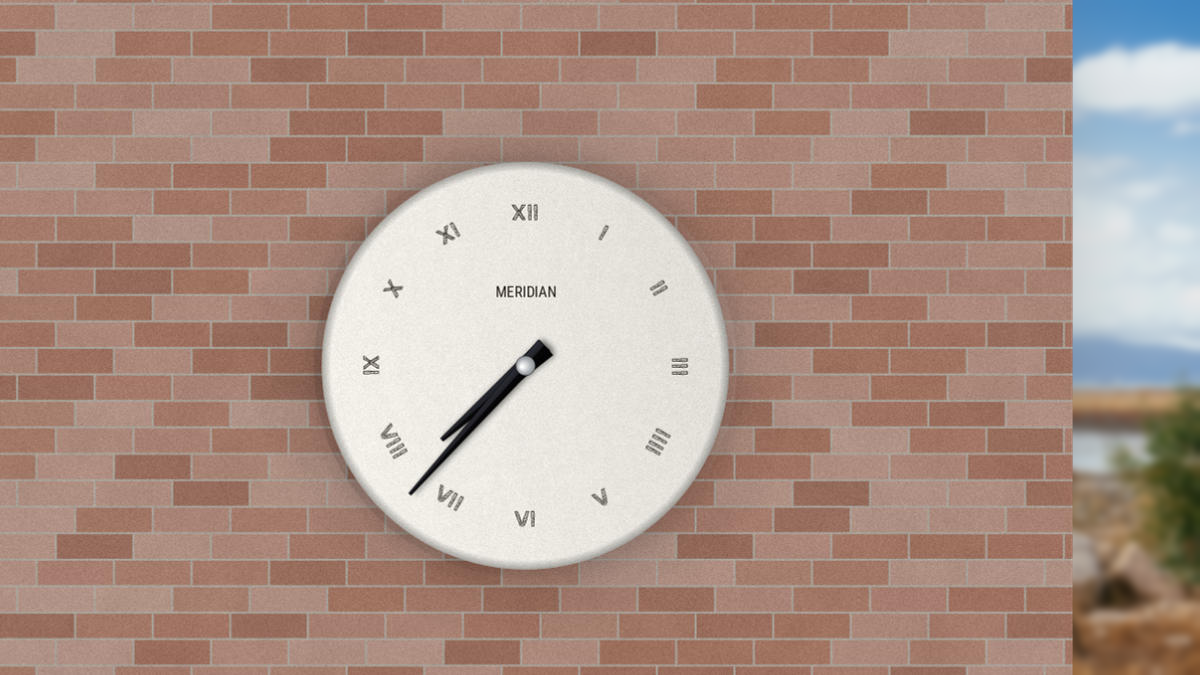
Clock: 7:37
